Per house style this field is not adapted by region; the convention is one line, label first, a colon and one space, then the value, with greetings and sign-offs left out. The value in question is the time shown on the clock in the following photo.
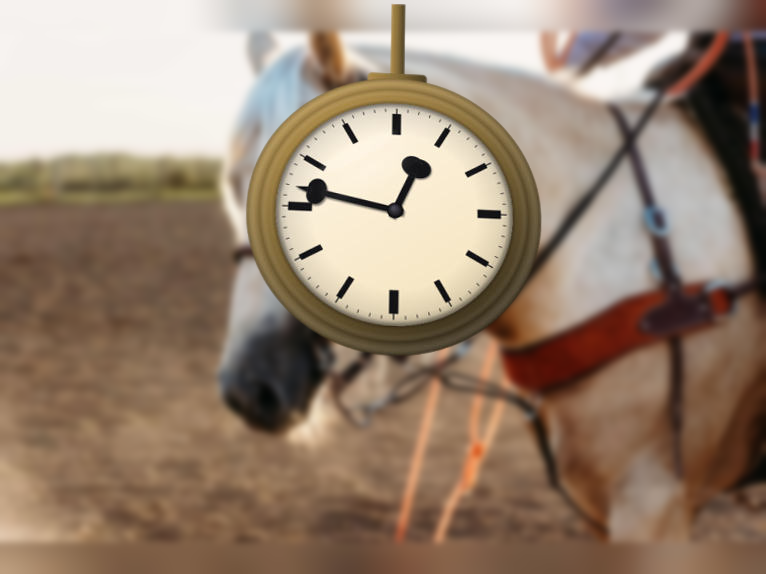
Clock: 12:47
